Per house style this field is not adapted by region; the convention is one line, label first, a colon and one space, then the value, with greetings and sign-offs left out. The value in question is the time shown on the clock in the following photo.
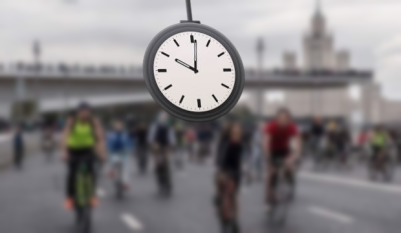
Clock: 10:01
